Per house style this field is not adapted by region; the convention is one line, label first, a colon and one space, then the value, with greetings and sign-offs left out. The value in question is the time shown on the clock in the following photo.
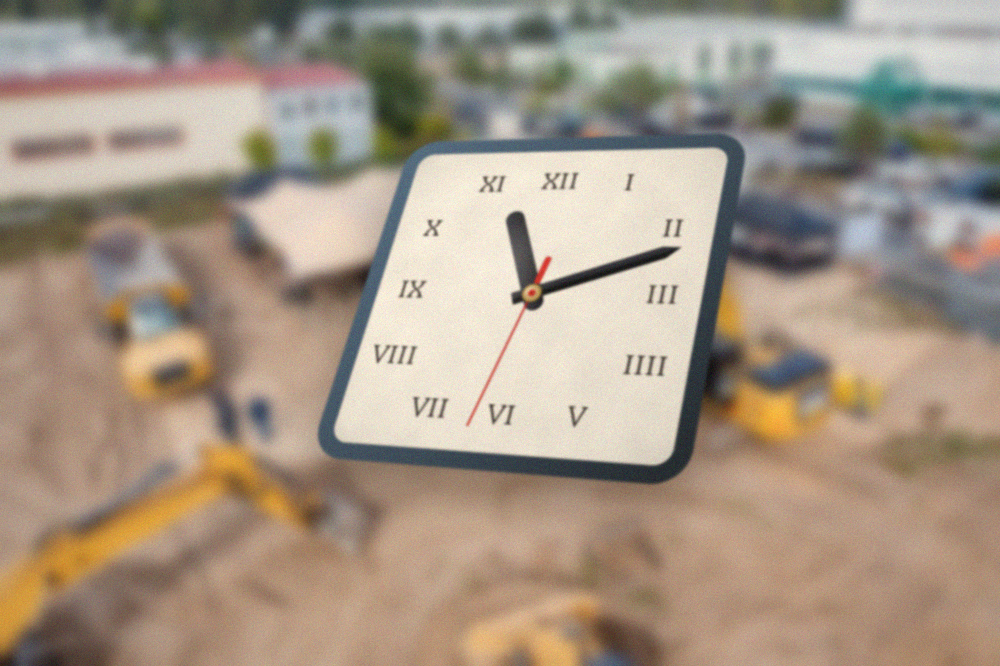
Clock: 11:11:32
